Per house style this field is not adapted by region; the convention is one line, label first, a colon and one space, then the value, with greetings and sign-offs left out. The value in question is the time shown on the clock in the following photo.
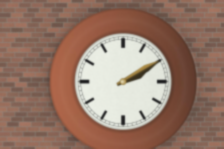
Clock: 2:10
